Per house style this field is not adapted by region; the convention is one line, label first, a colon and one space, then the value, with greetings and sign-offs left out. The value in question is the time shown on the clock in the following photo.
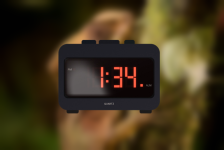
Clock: 1:34
